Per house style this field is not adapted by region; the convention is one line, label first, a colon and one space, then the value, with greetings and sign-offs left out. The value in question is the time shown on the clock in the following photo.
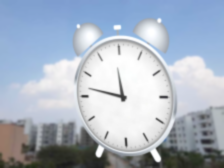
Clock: 11:47
